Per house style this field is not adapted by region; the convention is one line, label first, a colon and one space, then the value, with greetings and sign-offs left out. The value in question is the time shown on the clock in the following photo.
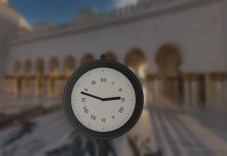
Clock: 2:48
